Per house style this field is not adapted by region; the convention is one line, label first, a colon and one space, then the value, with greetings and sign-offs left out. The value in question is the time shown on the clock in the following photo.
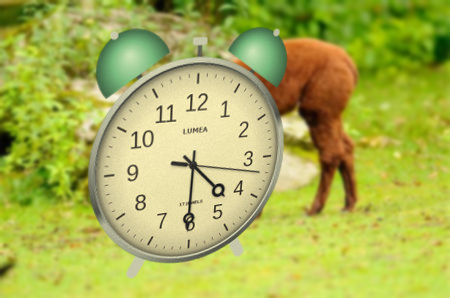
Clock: 4:30:17
